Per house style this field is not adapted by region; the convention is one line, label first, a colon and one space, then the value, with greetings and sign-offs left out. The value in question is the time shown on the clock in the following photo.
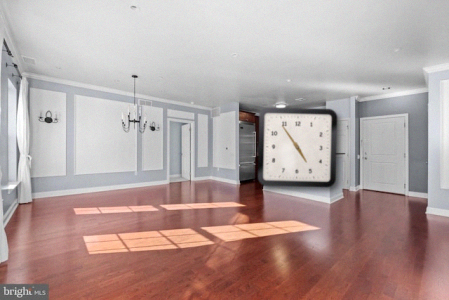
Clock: 4:54
